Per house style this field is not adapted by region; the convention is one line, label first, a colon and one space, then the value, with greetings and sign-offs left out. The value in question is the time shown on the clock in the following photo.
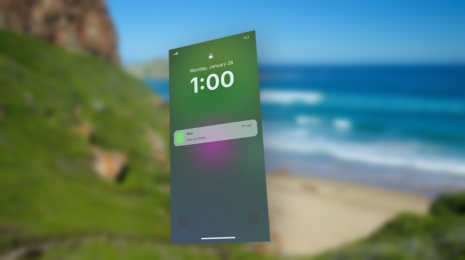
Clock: 1:00
